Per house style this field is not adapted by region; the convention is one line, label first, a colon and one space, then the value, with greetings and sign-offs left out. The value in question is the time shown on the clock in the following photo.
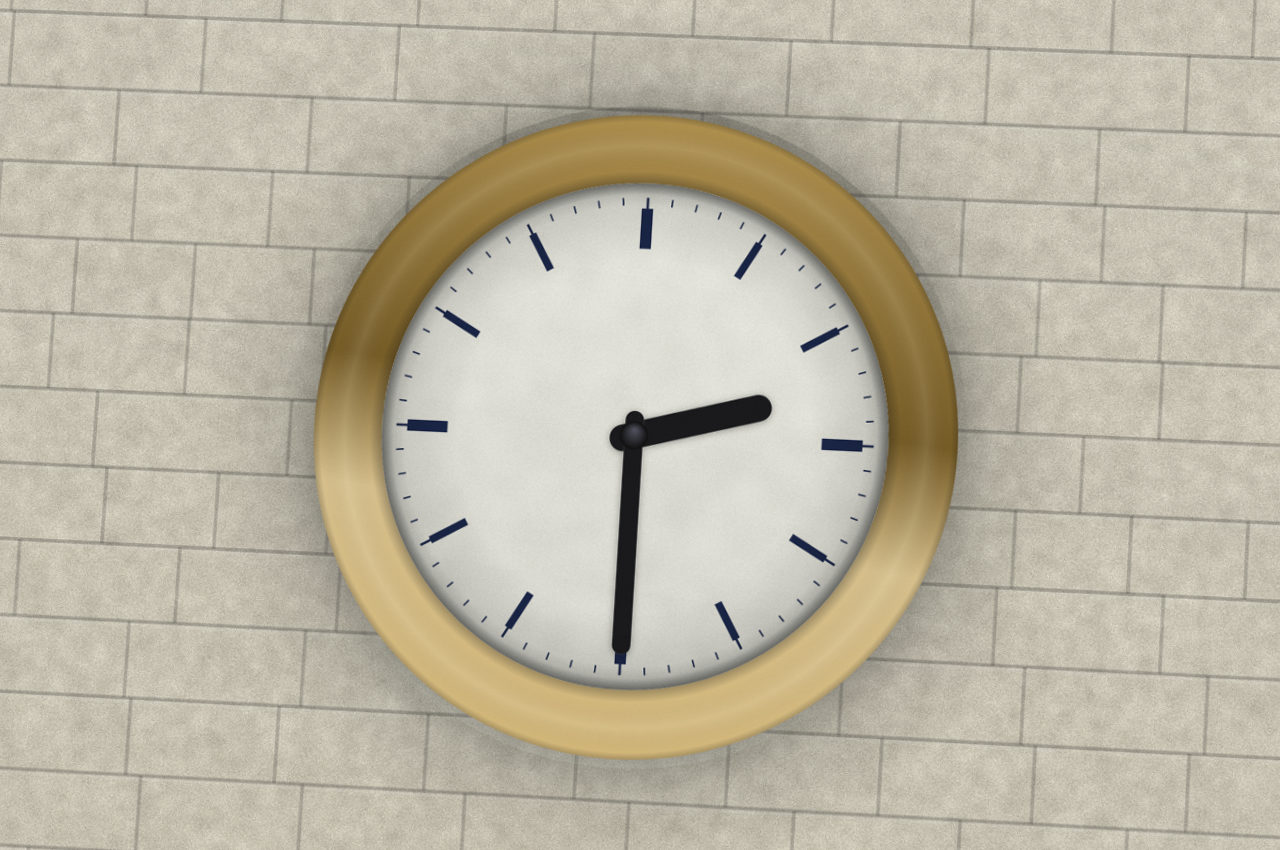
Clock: 2:30
